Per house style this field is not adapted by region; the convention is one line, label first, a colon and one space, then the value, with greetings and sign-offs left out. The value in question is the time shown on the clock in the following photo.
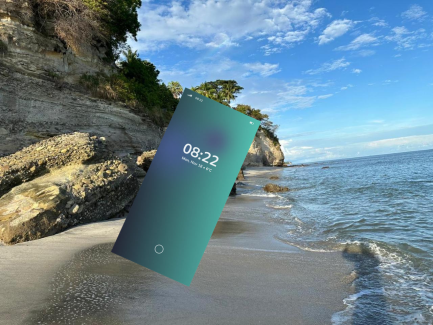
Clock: 8:22
